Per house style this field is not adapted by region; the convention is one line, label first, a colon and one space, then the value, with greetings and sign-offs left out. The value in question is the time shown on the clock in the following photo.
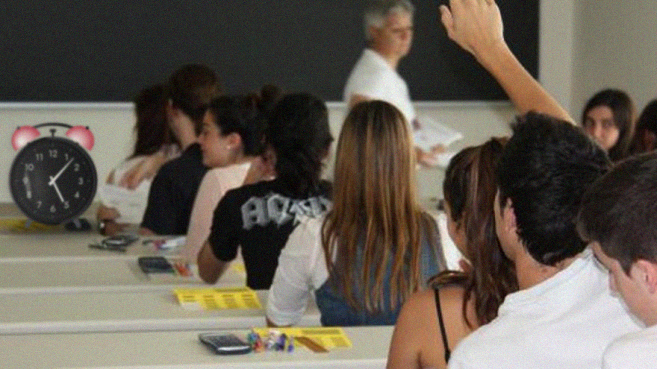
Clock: 5:07
